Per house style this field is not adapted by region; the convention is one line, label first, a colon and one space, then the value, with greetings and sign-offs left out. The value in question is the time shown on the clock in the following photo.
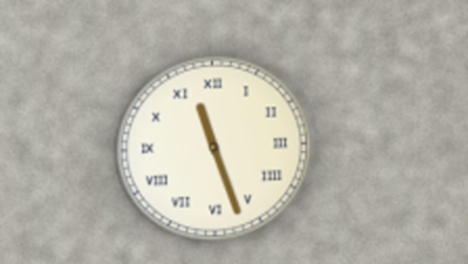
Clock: 11:27
